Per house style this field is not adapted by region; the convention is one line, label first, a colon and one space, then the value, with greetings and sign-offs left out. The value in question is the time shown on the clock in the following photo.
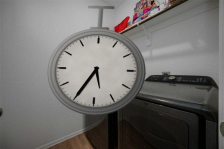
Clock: 5:35
